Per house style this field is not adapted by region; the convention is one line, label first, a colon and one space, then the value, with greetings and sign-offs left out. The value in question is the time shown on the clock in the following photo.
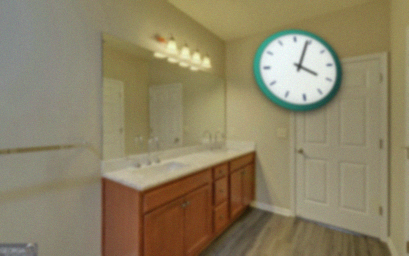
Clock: 4:04
